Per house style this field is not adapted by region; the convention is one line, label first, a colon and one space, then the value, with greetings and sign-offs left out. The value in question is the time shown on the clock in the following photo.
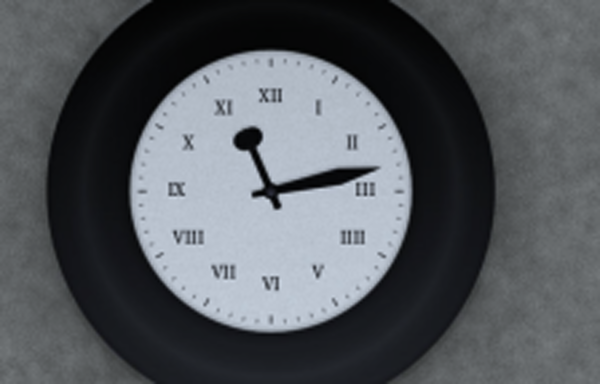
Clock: 11:13
